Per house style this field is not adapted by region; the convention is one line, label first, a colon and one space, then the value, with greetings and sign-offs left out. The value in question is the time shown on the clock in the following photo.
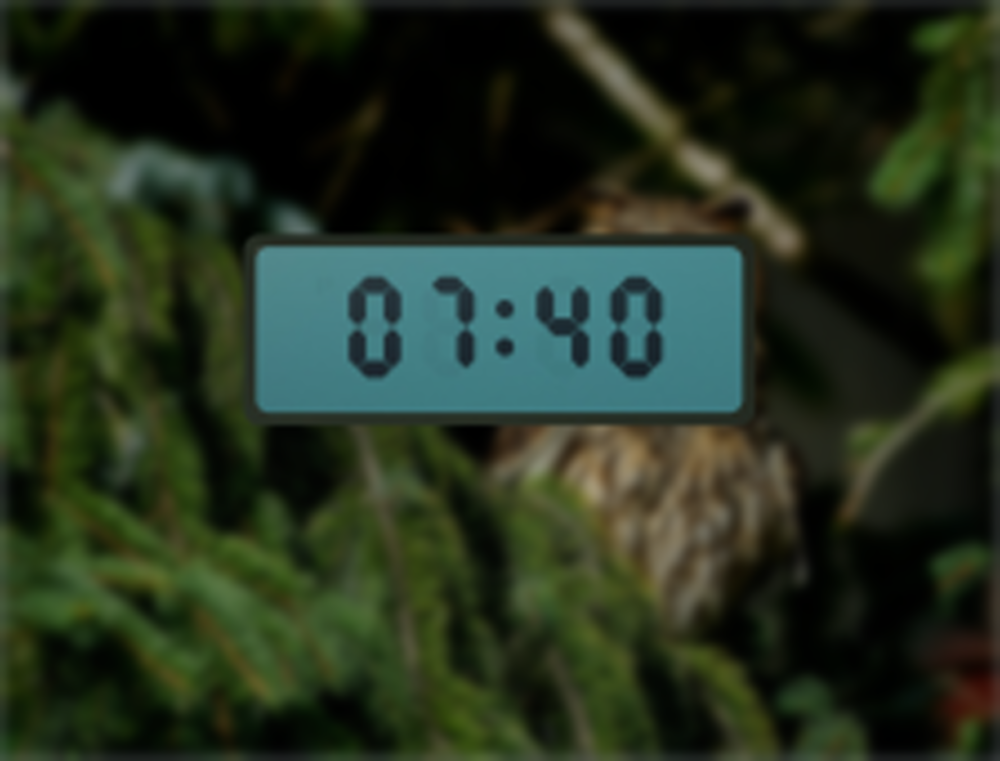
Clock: 7:40
